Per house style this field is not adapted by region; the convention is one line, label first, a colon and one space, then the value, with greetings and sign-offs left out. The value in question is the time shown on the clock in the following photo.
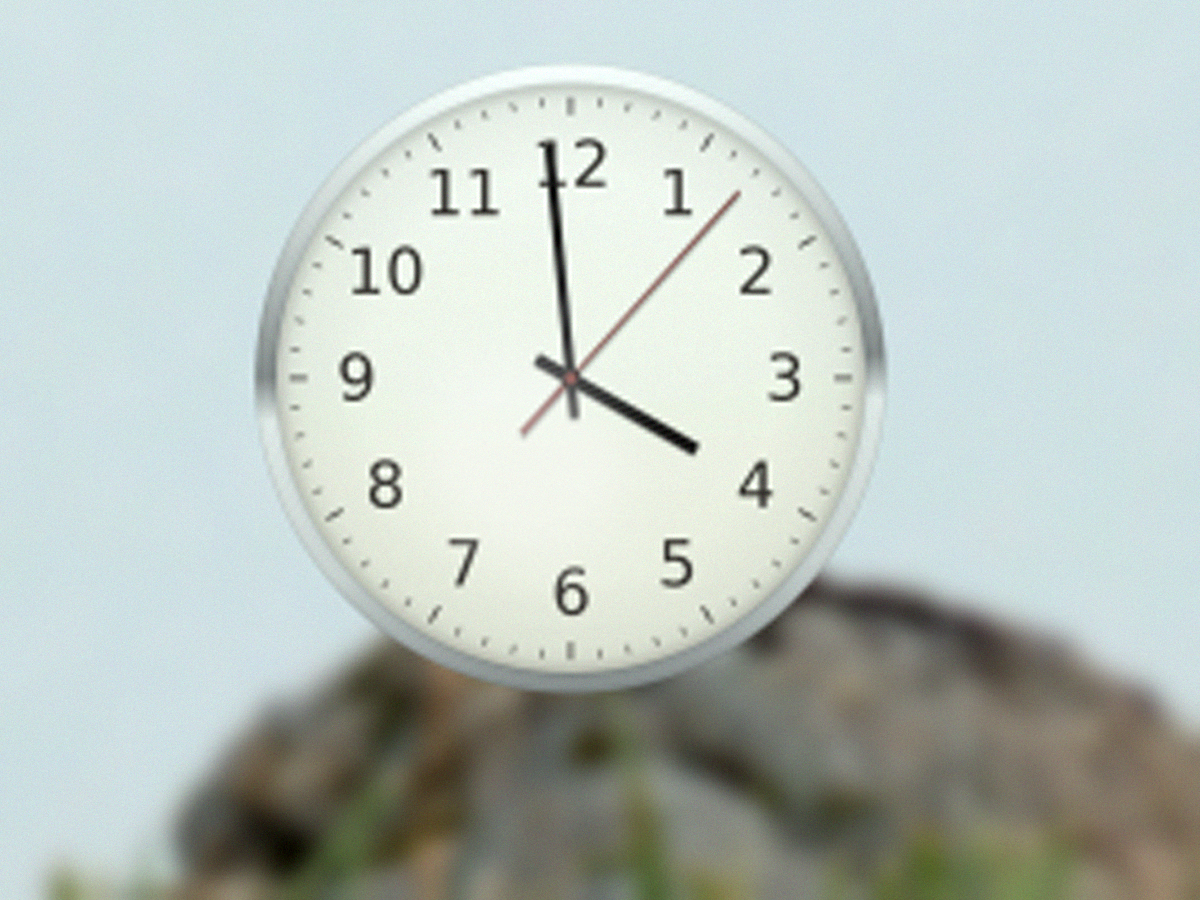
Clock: 3:59:07
